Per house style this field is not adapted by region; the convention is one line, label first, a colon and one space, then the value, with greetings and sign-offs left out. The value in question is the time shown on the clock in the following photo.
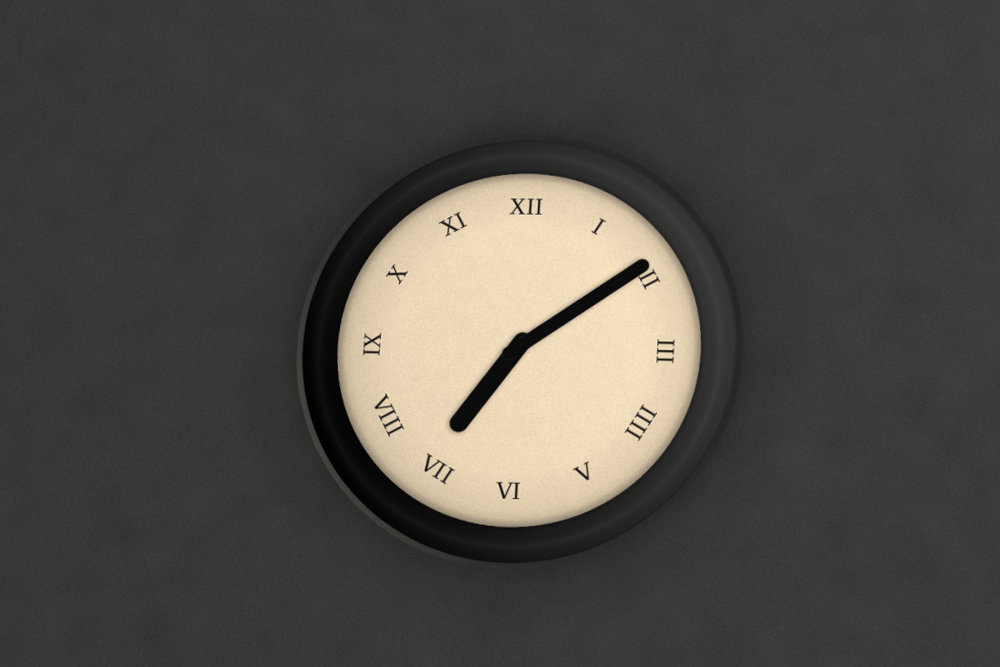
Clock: 7:09
